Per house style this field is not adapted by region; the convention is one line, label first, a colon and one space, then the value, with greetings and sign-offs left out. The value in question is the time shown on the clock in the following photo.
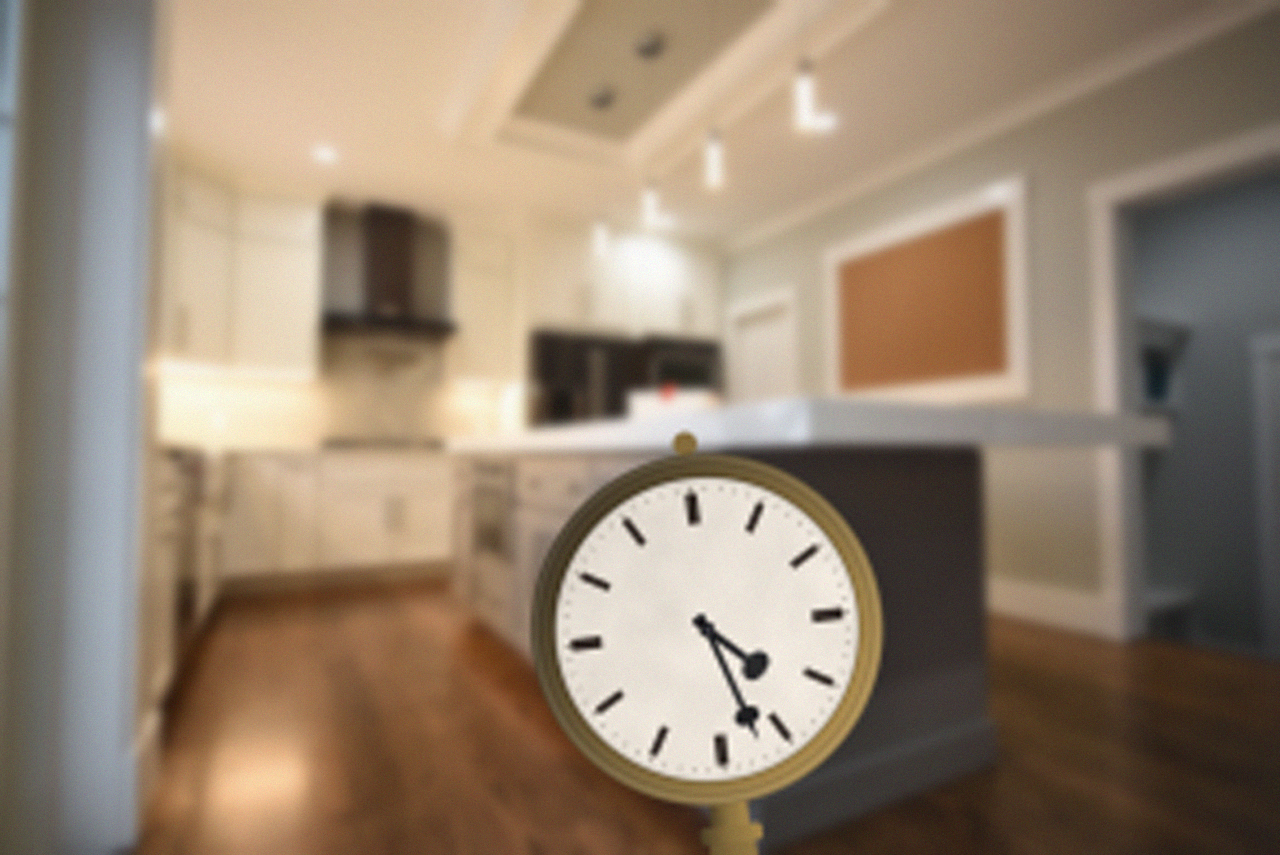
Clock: 4:27
